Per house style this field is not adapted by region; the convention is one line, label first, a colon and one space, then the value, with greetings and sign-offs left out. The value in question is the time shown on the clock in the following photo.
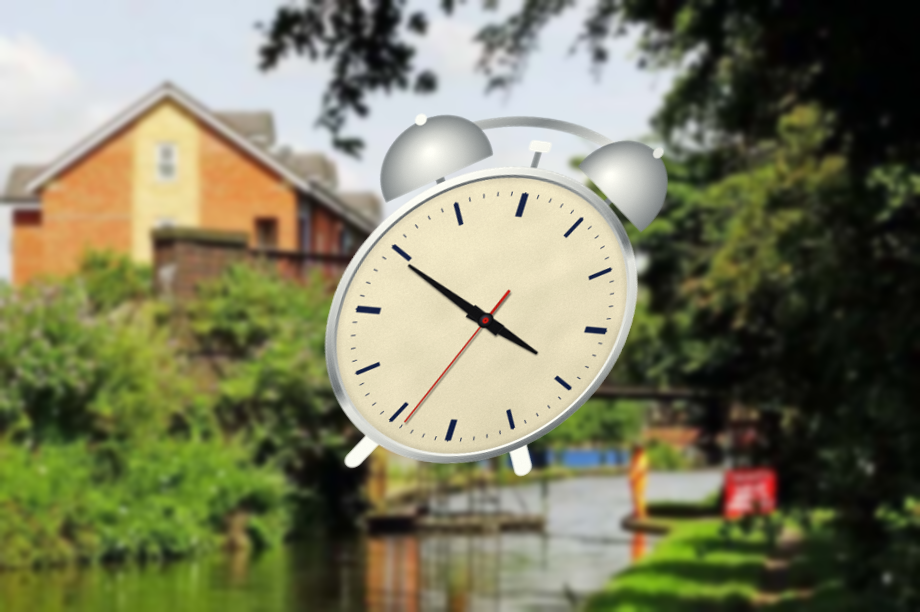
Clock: 3:49:34
